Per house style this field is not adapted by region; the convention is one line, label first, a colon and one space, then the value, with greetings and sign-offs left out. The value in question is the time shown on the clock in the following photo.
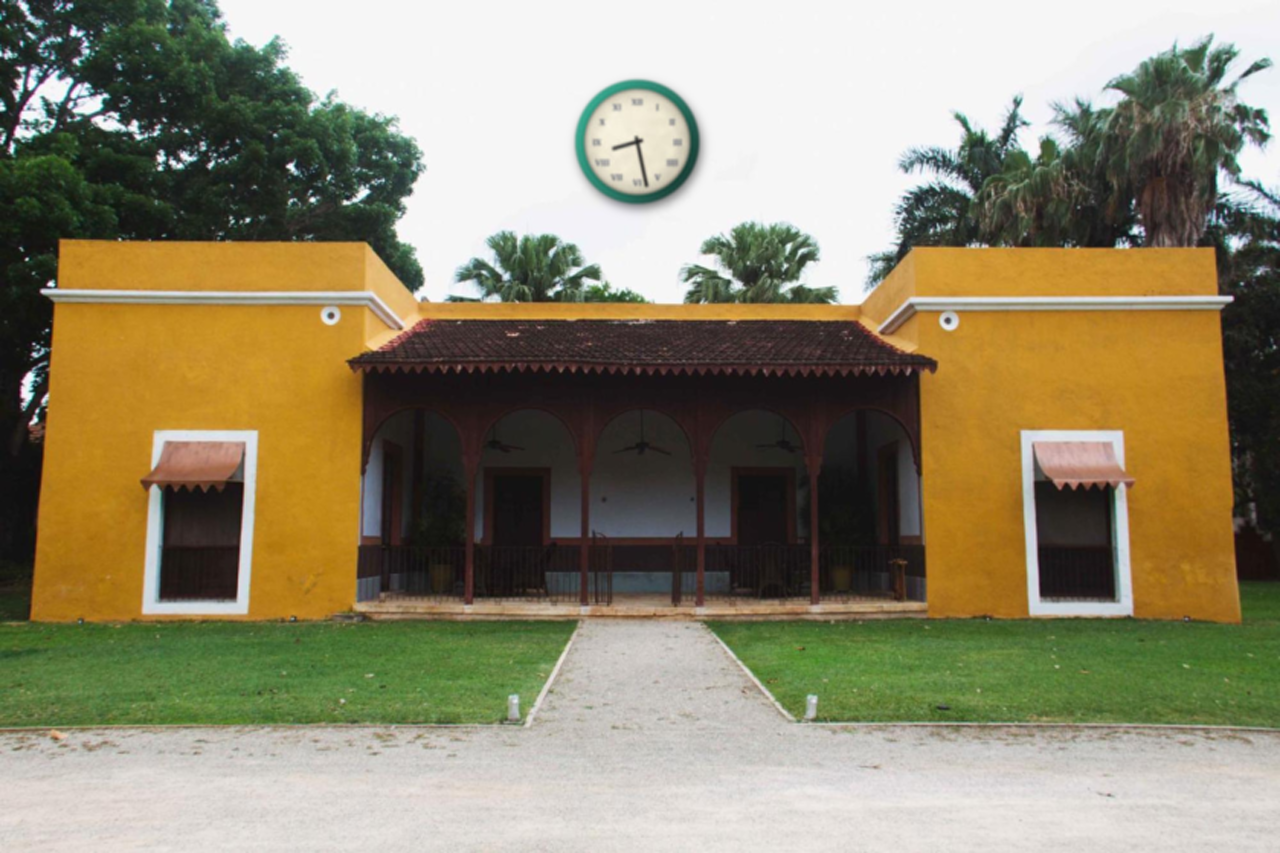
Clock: 8:28
